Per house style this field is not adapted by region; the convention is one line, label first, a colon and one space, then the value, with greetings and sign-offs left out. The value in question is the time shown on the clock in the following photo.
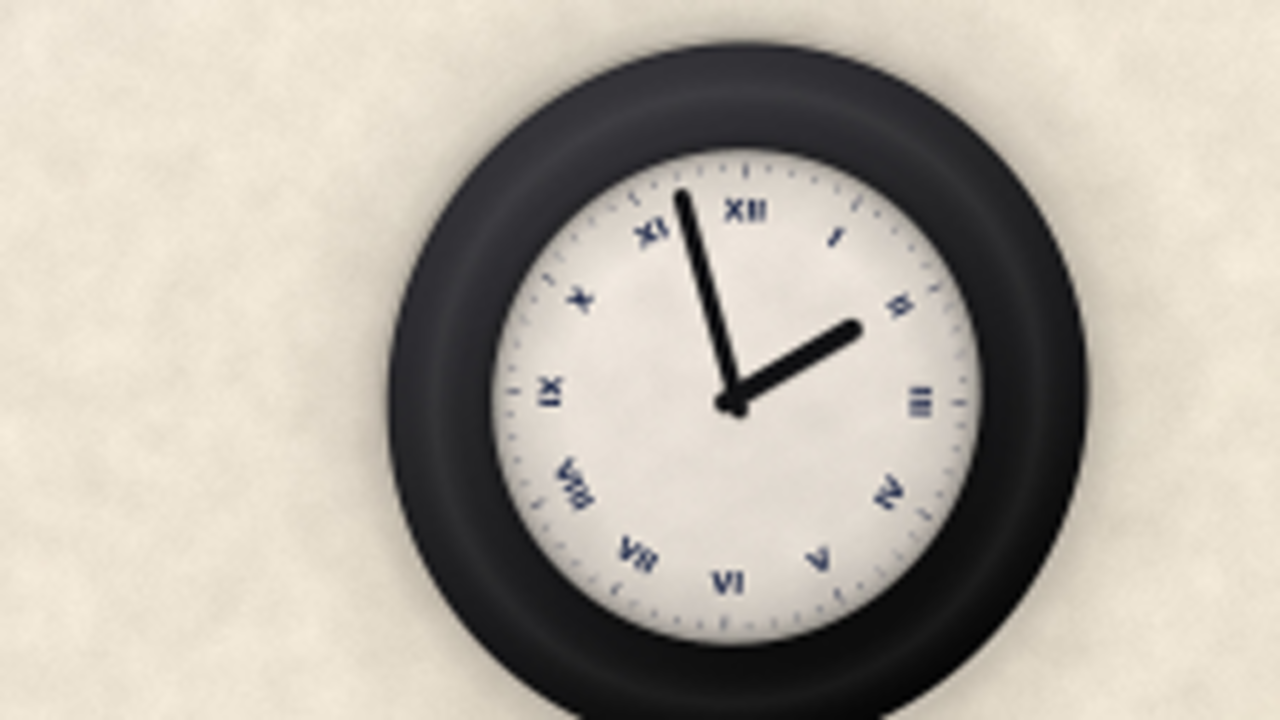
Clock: 1:57
